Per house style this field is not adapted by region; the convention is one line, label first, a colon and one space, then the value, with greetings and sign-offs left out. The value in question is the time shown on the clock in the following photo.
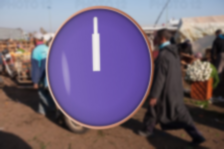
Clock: 12:00
